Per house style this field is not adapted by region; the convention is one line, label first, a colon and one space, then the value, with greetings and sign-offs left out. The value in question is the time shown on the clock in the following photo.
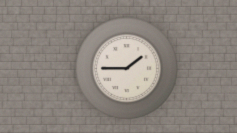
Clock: 1:45
